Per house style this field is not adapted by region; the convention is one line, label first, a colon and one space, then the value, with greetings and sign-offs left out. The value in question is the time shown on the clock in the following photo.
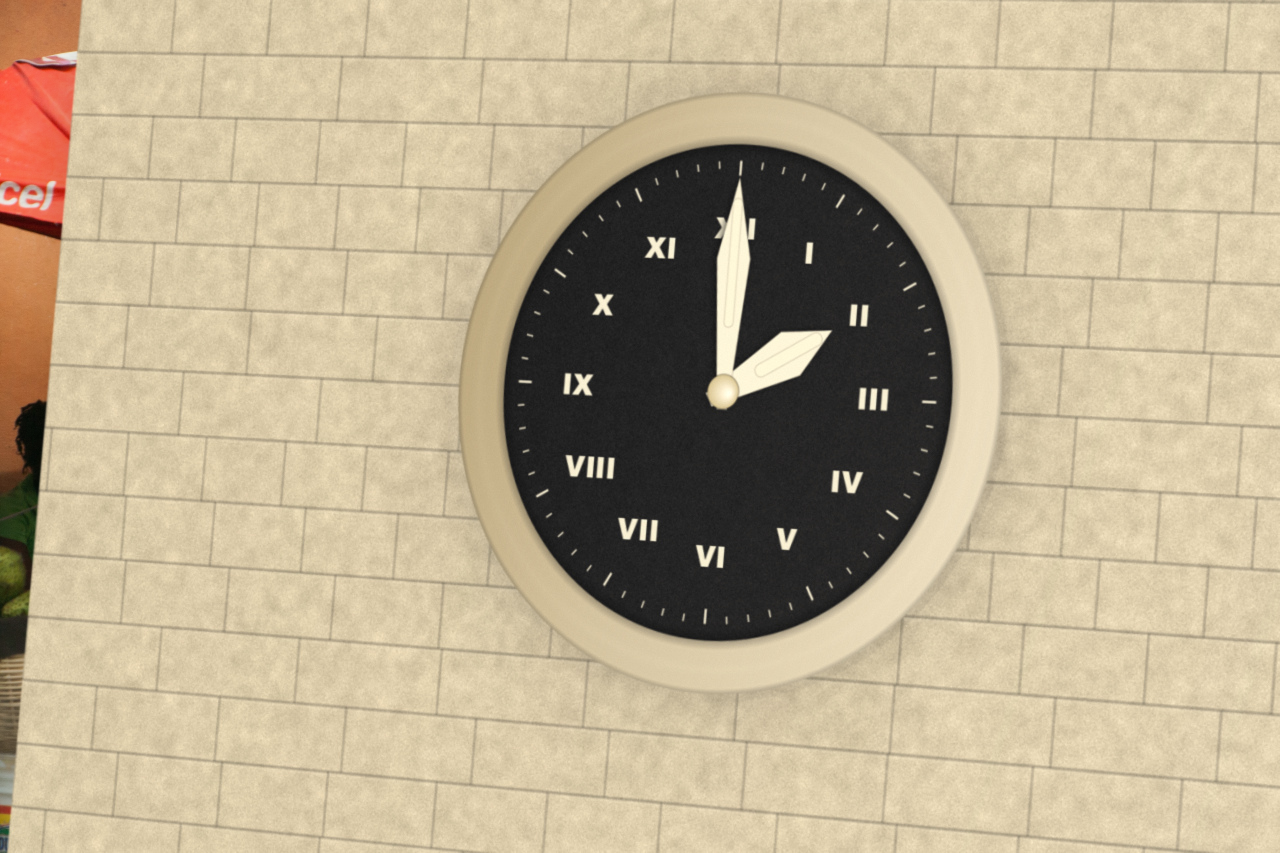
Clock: 2:00
